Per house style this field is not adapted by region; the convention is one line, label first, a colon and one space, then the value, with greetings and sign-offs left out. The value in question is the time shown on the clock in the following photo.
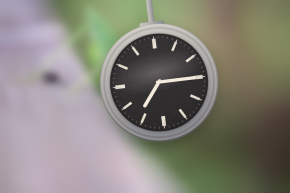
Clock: 7:15
